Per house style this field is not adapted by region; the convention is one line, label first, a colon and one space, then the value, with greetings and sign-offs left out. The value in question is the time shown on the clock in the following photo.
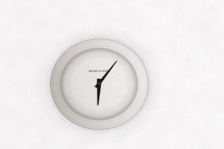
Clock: 6:06
